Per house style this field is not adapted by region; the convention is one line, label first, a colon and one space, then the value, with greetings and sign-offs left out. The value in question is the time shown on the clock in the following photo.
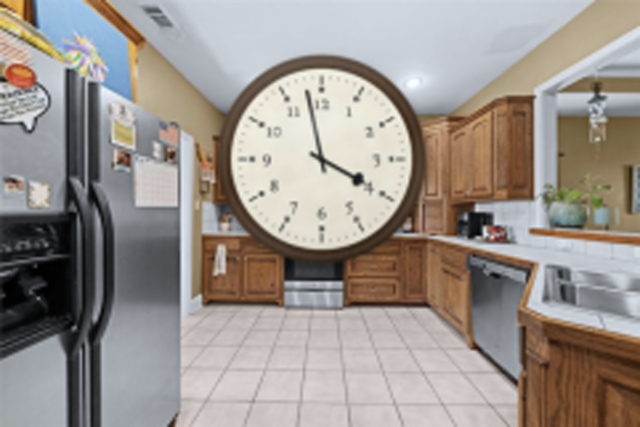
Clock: 3:58
